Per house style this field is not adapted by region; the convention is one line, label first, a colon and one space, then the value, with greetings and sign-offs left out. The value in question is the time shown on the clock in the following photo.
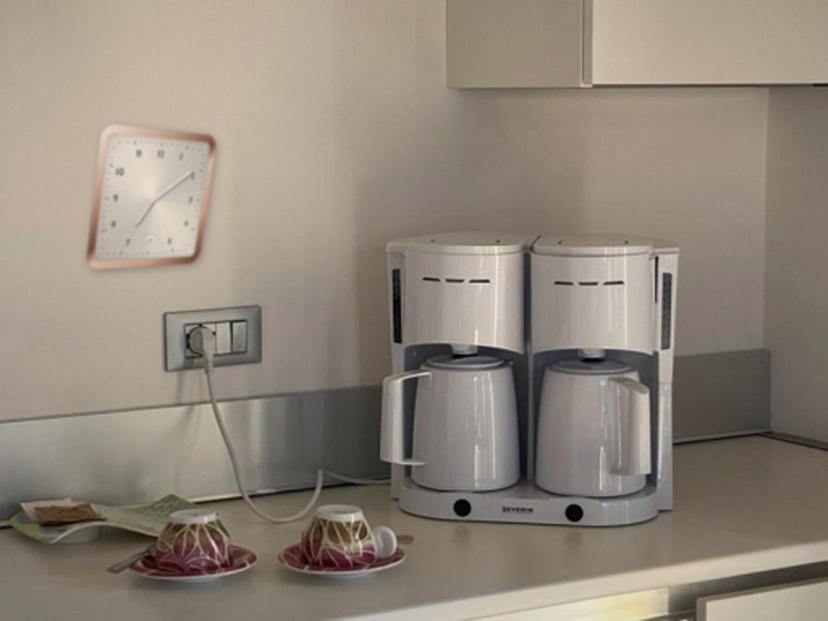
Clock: 7:09
